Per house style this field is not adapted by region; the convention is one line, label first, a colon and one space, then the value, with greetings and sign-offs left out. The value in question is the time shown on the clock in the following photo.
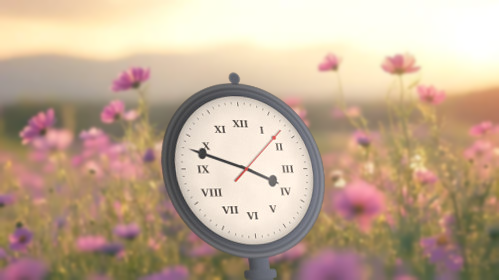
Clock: 3:48:08
